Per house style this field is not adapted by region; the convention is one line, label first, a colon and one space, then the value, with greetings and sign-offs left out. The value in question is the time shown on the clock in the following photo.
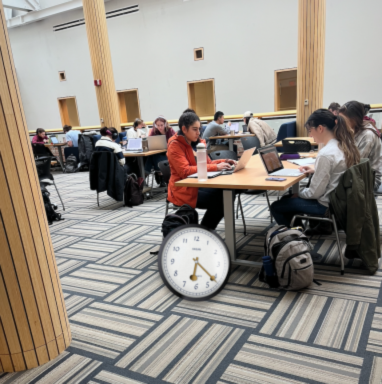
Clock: 6:22
